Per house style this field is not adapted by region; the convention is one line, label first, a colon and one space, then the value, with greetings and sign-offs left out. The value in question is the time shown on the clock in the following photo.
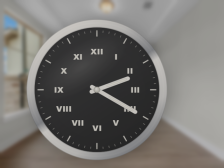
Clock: 2:20
